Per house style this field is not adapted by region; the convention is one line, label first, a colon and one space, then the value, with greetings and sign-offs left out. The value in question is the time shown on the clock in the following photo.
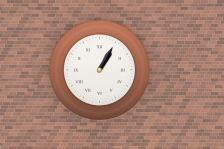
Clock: 1:05
